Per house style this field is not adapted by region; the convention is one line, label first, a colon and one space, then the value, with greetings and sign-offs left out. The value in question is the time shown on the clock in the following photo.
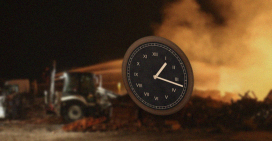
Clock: 1:17
